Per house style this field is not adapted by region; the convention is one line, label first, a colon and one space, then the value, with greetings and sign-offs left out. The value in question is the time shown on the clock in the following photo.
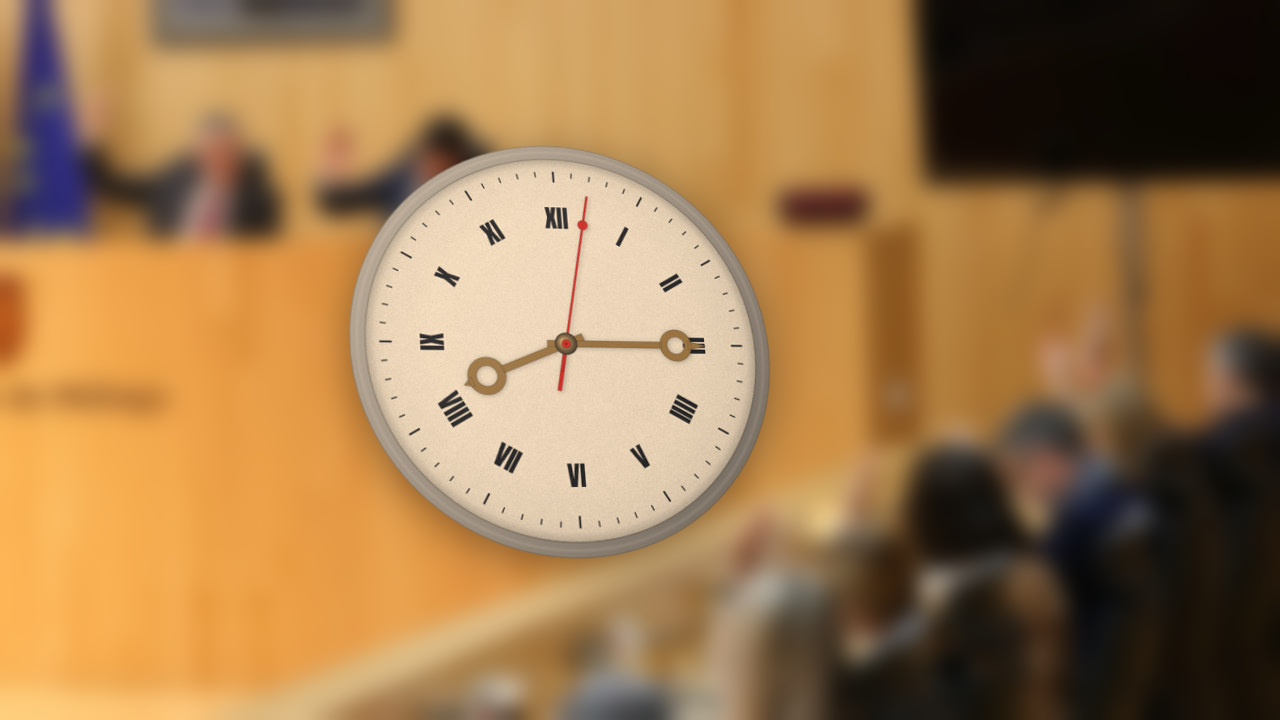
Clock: 8:15:02
